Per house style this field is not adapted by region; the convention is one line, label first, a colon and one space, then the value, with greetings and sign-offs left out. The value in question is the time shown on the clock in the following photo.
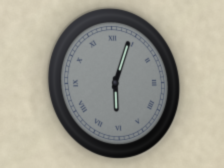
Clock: 6:04
